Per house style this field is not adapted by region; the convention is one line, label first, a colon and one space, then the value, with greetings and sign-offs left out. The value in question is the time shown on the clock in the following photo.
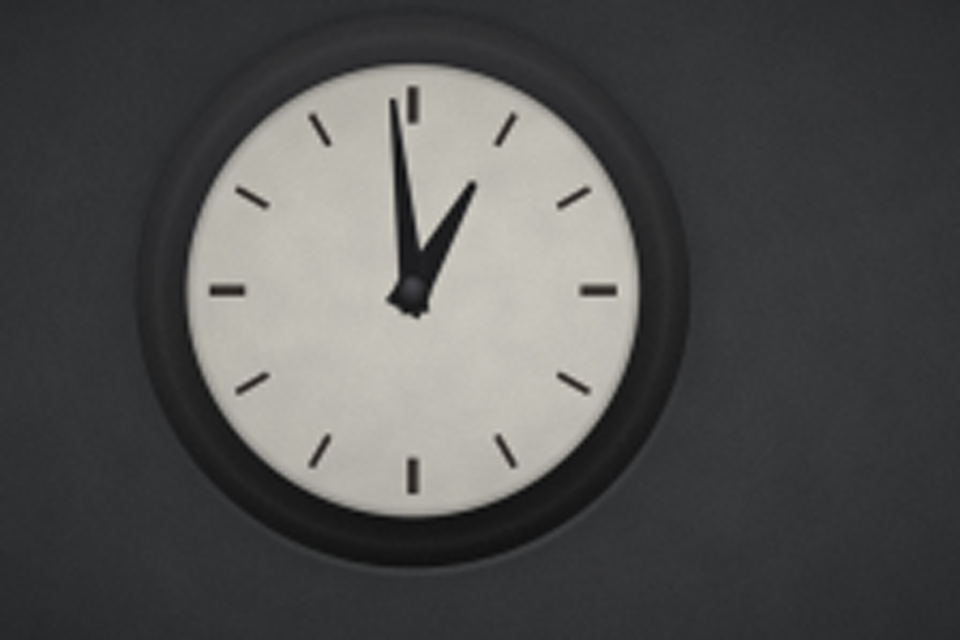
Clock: 12:59
